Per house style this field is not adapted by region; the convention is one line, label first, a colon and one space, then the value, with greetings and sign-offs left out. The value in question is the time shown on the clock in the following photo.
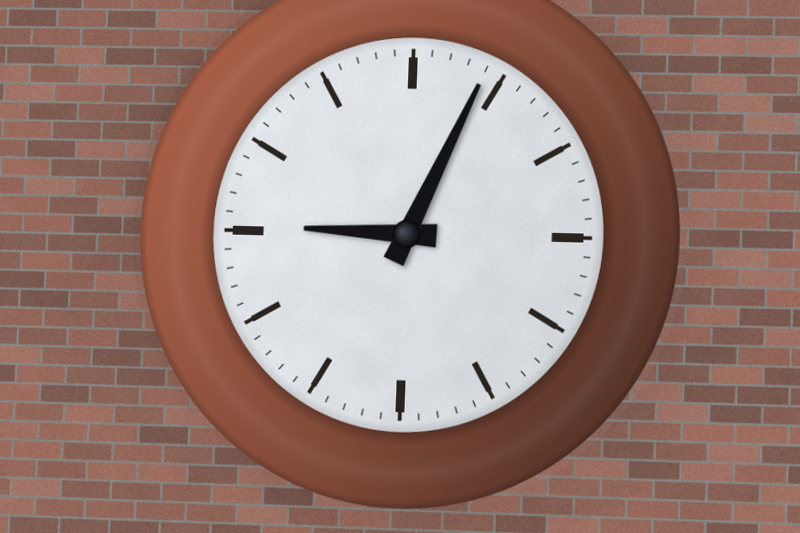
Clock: 9:04
